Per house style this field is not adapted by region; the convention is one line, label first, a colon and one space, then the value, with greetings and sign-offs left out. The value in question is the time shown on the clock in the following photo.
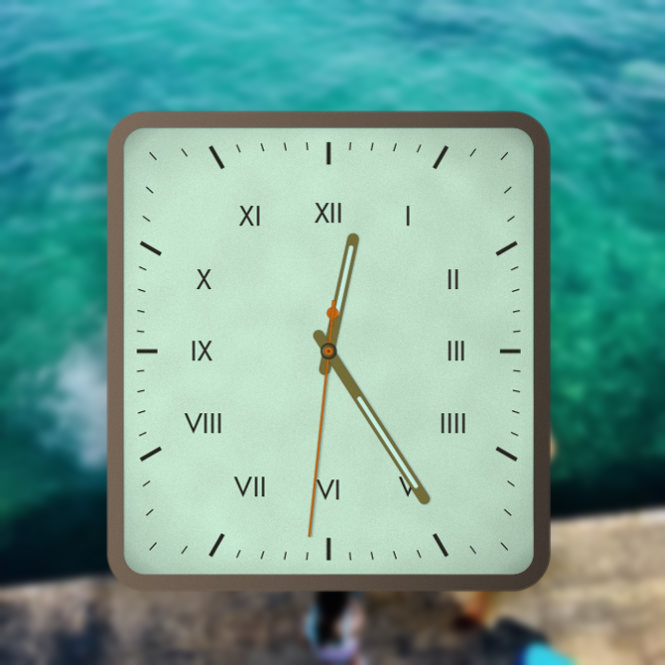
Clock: 12:24:31
